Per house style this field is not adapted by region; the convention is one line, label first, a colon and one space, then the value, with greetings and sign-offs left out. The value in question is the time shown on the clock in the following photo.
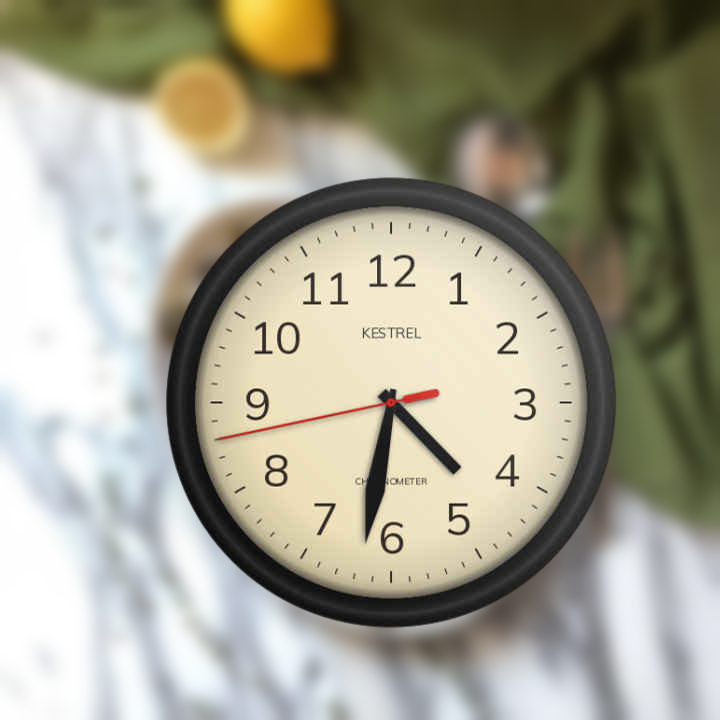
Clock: 4:31:43
